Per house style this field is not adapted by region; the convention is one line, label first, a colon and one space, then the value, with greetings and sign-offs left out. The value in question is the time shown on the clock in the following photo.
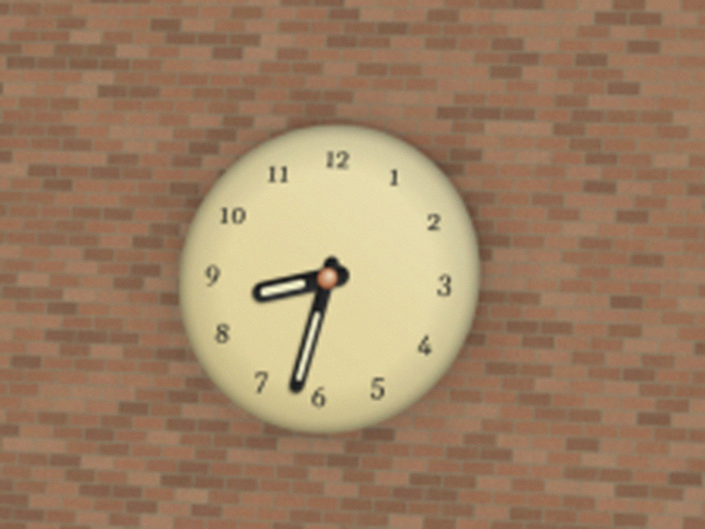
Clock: 8:32
